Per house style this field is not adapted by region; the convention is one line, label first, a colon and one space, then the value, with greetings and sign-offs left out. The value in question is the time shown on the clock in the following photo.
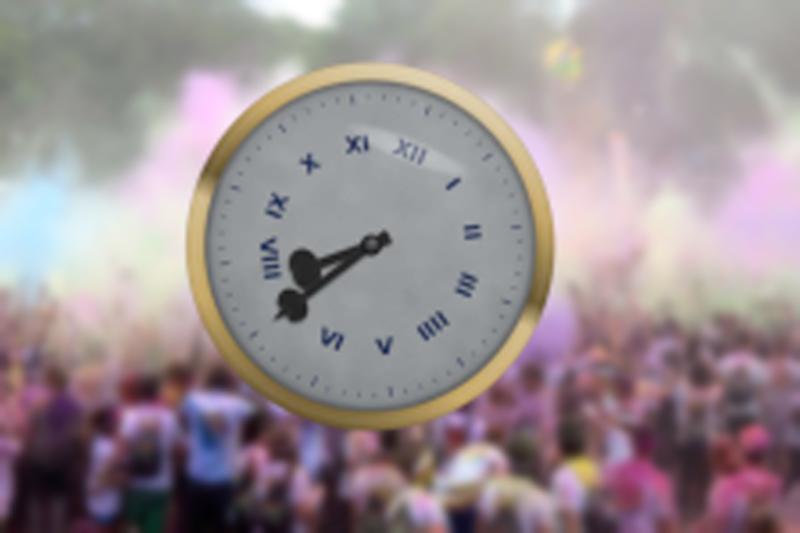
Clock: 7:35
